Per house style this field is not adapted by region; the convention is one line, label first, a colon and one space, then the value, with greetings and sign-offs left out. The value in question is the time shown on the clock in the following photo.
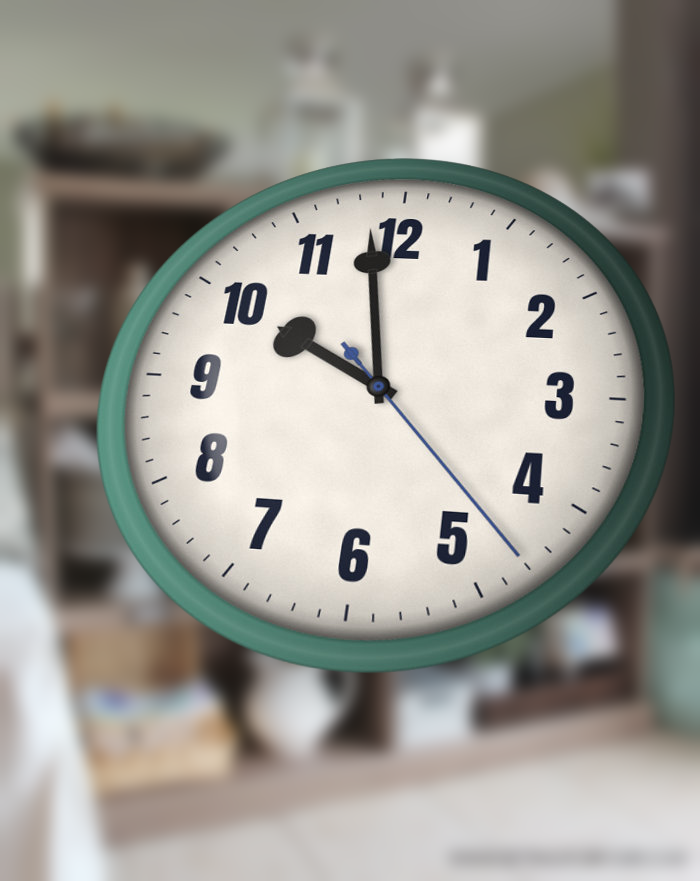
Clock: 9:58:23
